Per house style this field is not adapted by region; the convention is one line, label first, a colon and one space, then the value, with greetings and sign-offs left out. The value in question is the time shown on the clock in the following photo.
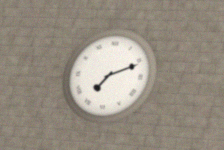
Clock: 7:11
